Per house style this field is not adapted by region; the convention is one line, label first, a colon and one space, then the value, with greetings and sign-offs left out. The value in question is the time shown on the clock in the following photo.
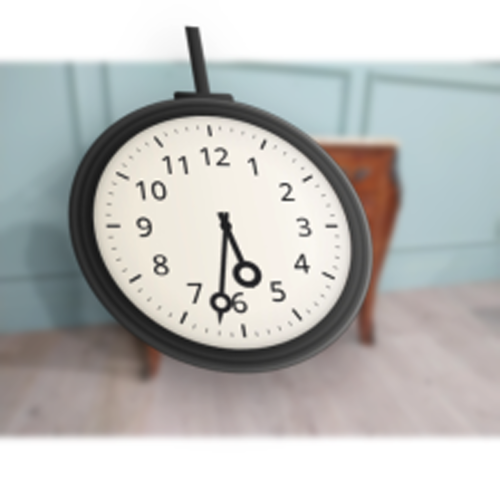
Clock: 5:32
